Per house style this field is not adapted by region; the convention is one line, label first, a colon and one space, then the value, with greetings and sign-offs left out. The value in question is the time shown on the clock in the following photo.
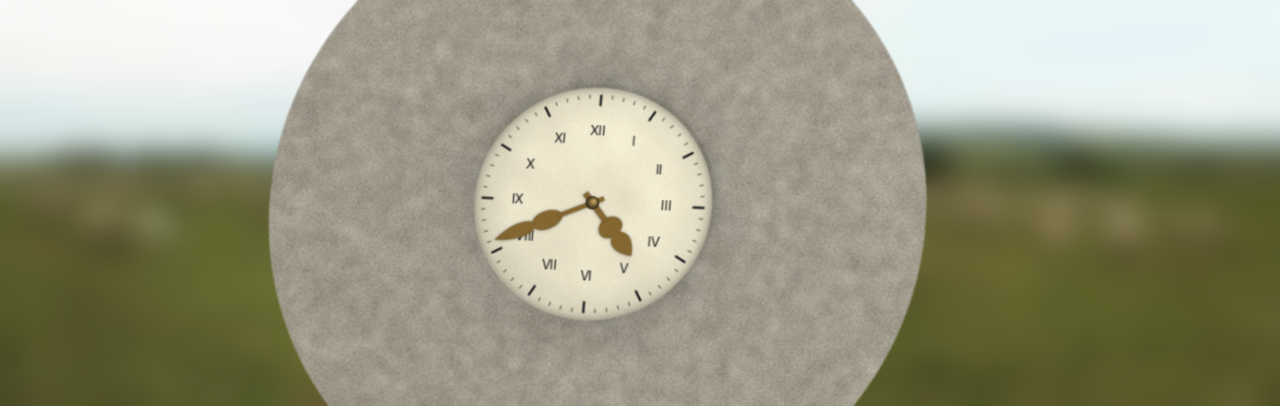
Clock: 4:41
